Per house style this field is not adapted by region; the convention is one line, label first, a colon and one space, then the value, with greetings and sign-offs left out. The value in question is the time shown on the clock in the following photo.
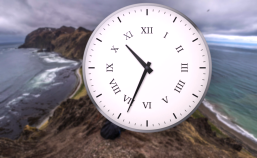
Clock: 10:34
